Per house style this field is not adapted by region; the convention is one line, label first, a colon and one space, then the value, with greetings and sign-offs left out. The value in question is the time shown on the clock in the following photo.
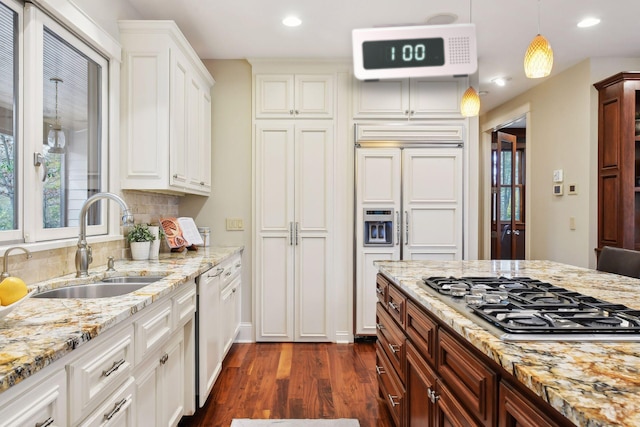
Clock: 1:00
